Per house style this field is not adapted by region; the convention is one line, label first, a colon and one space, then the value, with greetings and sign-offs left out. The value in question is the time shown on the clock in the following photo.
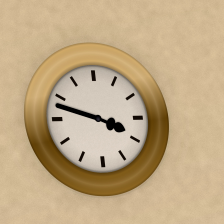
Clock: 3:48
